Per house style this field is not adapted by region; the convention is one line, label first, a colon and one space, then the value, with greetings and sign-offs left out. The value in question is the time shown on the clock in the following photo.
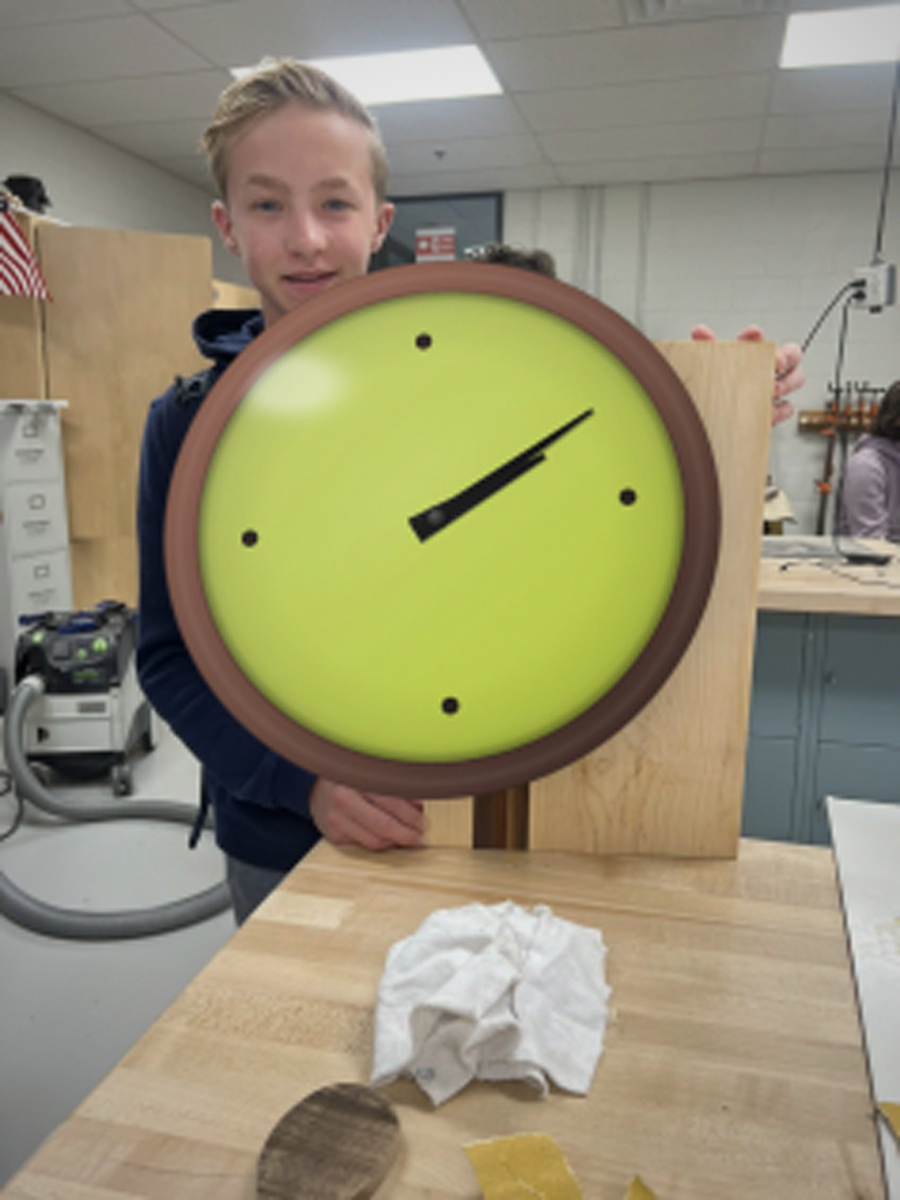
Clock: 2:10
